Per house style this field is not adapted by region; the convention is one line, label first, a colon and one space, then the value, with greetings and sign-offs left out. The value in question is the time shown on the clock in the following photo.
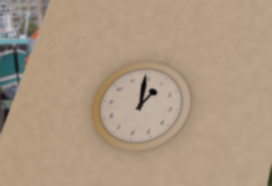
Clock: 12:59
